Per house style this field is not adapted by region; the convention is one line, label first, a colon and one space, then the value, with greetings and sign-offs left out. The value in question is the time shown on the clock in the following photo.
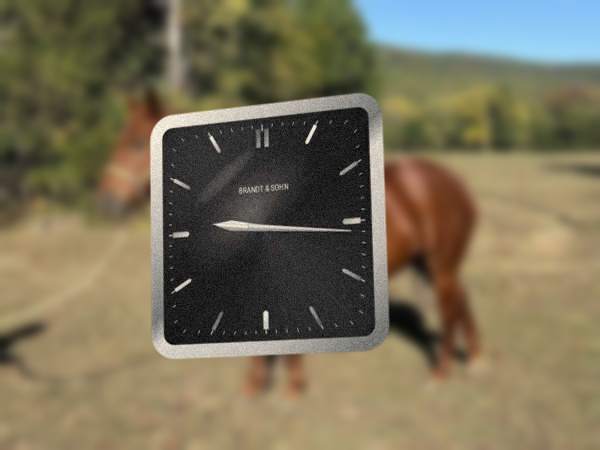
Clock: 9:16
